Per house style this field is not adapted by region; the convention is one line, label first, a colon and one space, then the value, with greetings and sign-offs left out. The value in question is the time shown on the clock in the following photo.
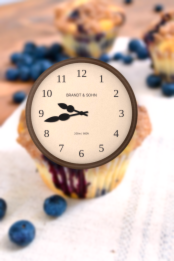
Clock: 9:43
